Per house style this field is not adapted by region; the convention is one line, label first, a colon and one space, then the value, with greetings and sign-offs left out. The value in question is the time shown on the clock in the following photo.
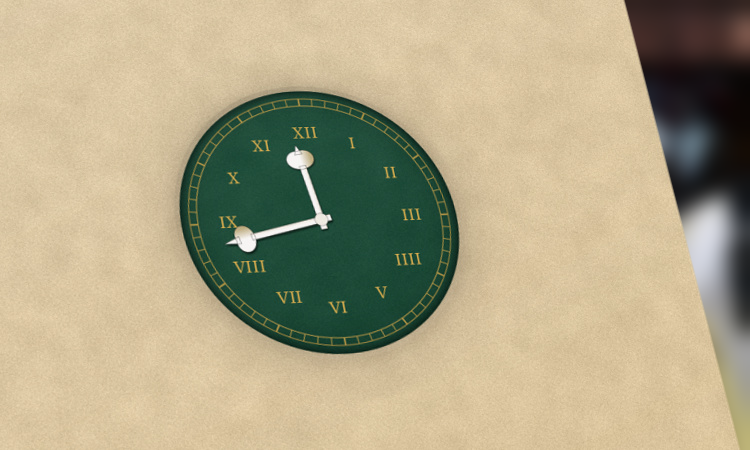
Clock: 11:43
